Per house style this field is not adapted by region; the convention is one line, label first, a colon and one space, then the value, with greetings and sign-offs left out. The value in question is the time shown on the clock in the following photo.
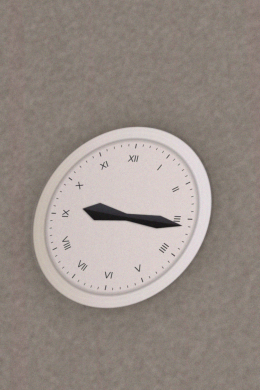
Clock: 9:16
